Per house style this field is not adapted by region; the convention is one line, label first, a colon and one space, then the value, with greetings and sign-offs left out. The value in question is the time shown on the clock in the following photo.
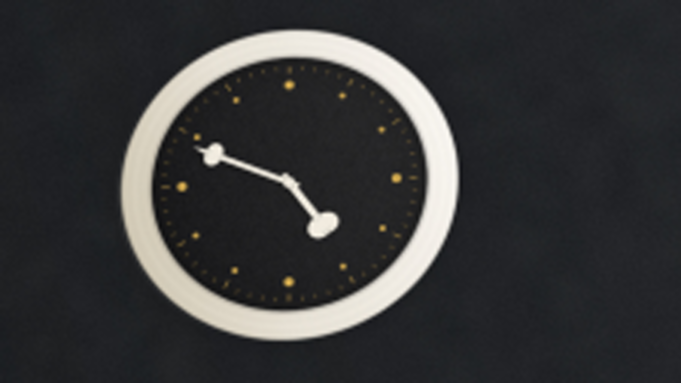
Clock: 4:49
